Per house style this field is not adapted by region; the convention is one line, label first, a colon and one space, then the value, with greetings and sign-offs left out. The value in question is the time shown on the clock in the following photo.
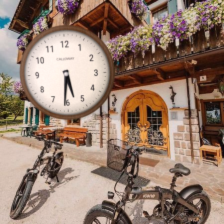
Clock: 5:31
